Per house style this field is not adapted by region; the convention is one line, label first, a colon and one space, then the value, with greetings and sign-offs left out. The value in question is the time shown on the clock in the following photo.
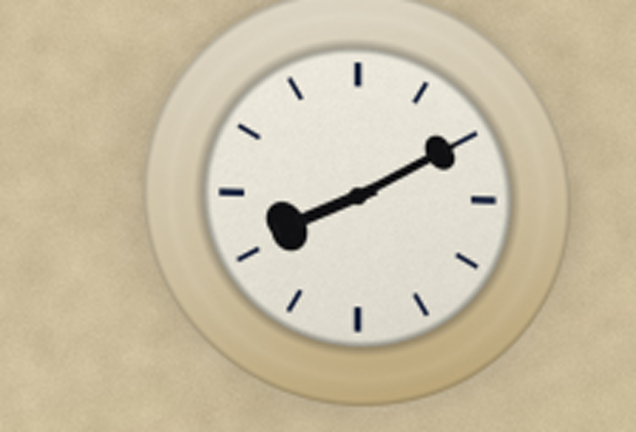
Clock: 8:10
